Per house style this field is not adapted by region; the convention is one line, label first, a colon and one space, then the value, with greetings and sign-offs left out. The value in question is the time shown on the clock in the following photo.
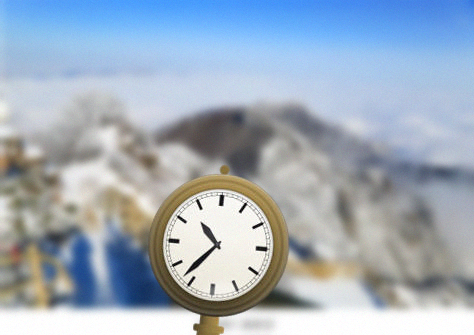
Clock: 10:37
